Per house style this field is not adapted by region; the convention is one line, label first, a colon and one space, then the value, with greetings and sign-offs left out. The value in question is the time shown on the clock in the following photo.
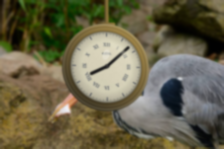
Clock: 8:08
